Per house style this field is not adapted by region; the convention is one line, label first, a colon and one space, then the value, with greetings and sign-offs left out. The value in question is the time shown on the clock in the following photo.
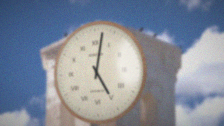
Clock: 5:02
